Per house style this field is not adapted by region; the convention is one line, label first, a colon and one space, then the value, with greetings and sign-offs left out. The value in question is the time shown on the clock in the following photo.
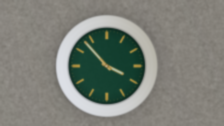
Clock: 3:53
